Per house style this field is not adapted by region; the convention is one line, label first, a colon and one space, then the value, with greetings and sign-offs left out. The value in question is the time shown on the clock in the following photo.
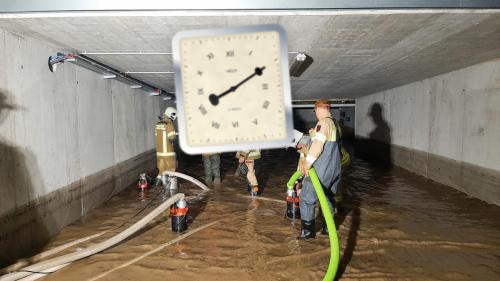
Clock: 8:10
